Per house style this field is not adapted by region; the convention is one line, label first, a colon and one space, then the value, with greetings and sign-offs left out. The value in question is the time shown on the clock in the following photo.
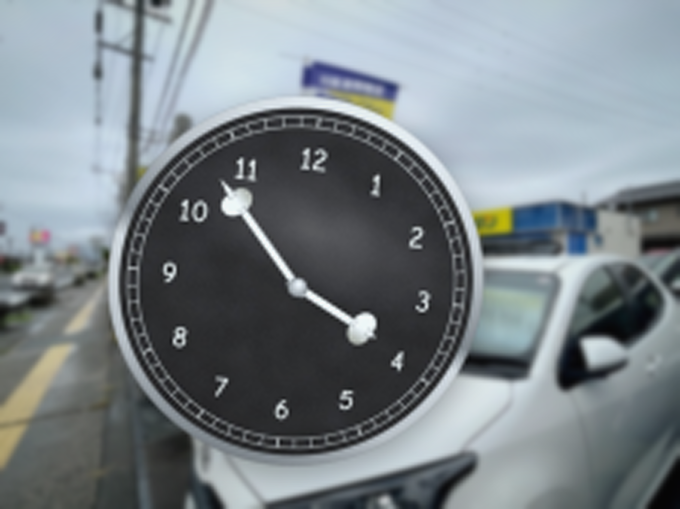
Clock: 3:53
